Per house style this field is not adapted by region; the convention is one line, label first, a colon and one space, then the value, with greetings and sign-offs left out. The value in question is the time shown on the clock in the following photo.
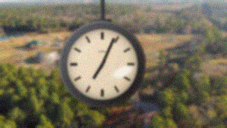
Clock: 7:04
